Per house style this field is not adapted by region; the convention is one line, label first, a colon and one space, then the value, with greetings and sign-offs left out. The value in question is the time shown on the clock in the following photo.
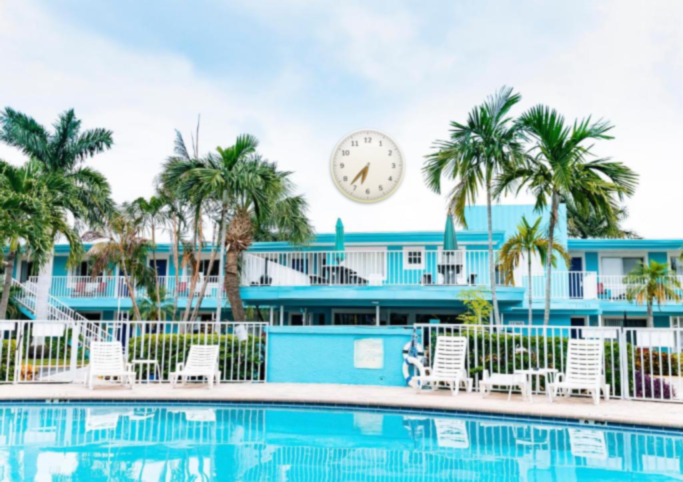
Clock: 6:37
